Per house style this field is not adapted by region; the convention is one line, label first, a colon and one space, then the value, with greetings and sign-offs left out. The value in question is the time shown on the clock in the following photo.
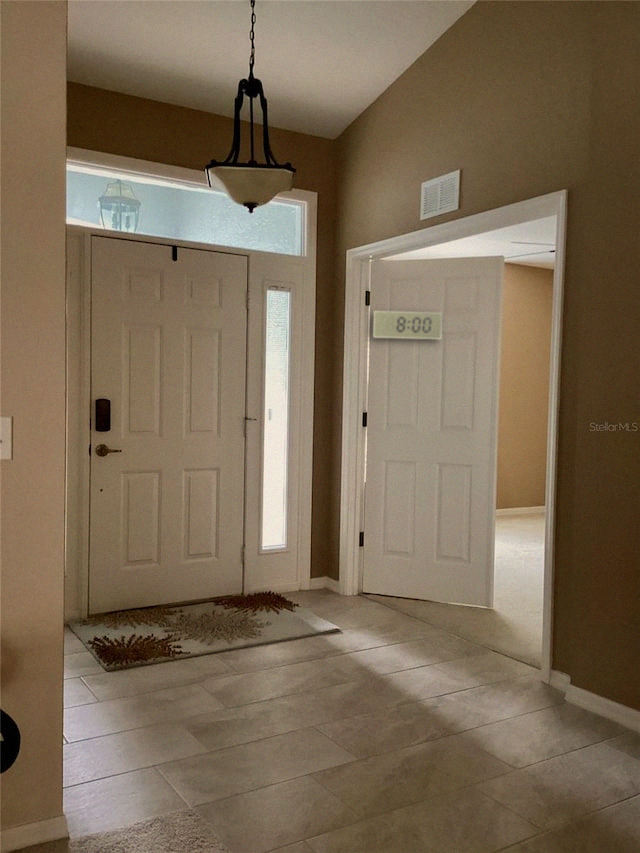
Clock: 8:00
